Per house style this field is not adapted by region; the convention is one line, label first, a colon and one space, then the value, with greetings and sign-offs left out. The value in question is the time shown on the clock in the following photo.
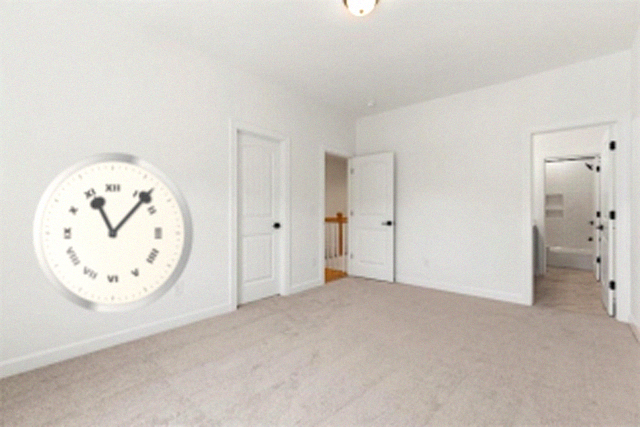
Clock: 11:07
